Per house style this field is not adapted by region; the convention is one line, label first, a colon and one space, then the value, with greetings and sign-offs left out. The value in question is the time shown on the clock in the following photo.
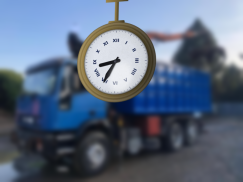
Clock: 8:35
